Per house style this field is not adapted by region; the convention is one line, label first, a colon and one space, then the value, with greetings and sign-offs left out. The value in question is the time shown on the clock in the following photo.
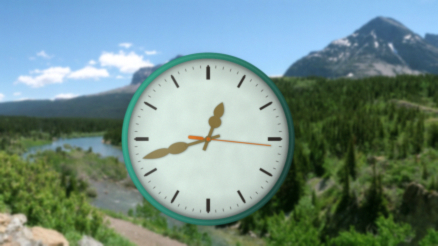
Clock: 12:42:16
